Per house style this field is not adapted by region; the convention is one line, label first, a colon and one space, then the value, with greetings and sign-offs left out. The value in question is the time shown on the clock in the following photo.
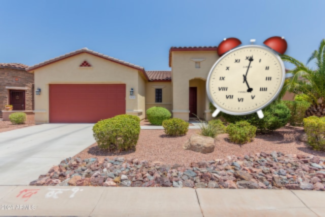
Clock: 5:01
